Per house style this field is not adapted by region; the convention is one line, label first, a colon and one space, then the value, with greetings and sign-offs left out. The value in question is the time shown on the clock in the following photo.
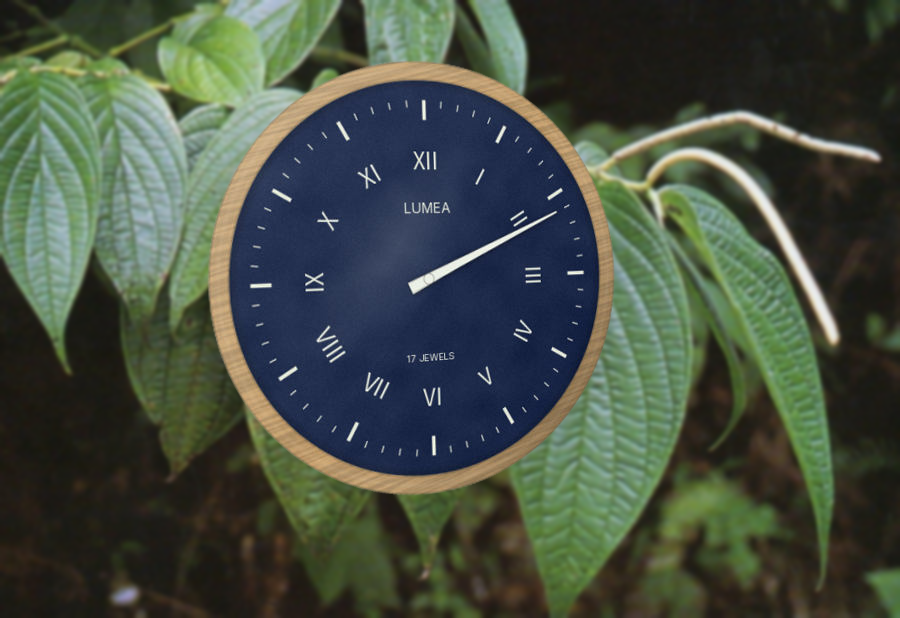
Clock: 2:11
